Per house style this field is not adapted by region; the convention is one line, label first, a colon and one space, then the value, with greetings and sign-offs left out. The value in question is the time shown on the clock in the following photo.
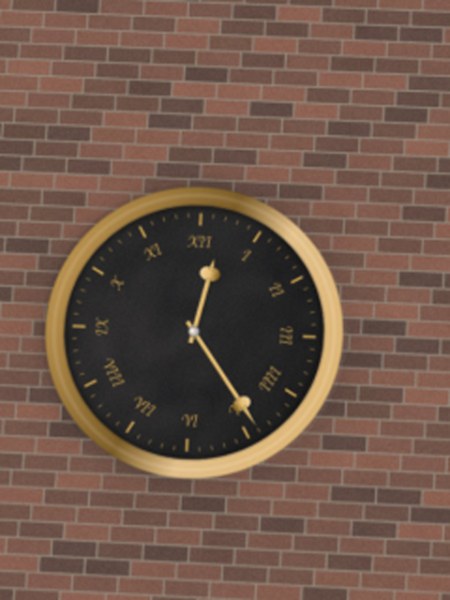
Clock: 12:24
